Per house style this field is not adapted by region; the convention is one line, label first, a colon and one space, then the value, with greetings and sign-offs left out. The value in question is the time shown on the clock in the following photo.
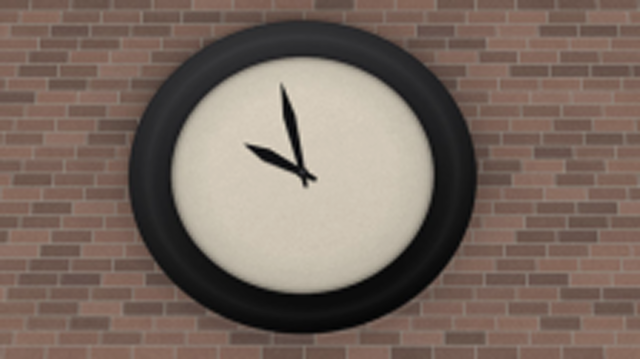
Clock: 9:58
